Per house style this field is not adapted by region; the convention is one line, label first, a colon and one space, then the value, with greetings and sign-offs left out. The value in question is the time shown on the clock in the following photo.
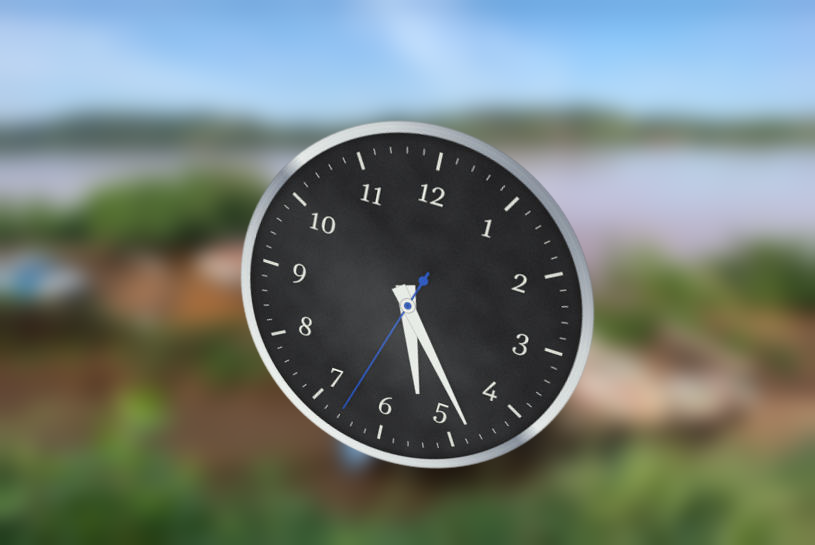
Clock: 5:23:33
